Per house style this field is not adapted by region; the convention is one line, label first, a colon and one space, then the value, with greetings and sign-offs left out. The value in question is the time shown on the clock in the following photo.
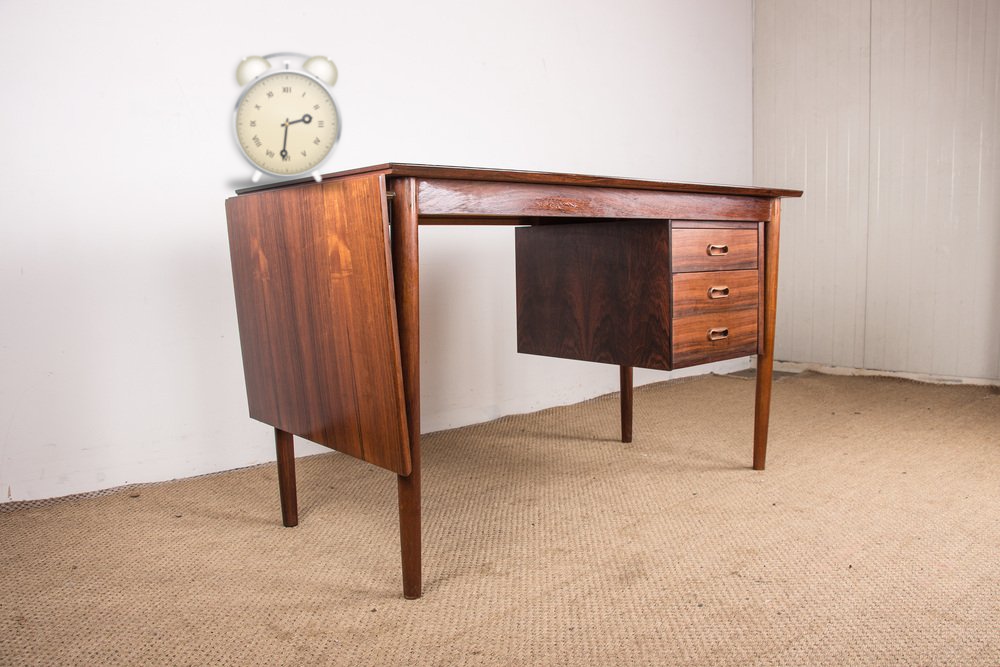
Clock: 2:31
